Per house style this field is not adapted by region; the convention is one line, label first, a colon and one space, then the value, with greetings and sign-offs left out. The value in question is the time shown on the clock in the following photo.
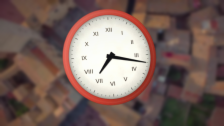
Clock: 7:17
